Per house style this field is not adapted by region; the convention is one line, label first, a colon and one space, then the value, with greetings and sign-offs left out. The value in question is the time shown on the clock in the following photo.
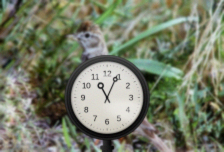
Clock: 11:04
